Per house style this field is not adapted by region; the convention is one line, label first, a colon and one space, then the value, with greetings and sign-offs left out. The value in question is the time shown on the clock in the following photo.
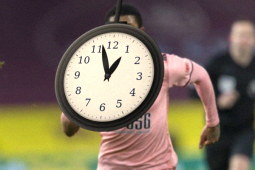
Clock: 12:57
